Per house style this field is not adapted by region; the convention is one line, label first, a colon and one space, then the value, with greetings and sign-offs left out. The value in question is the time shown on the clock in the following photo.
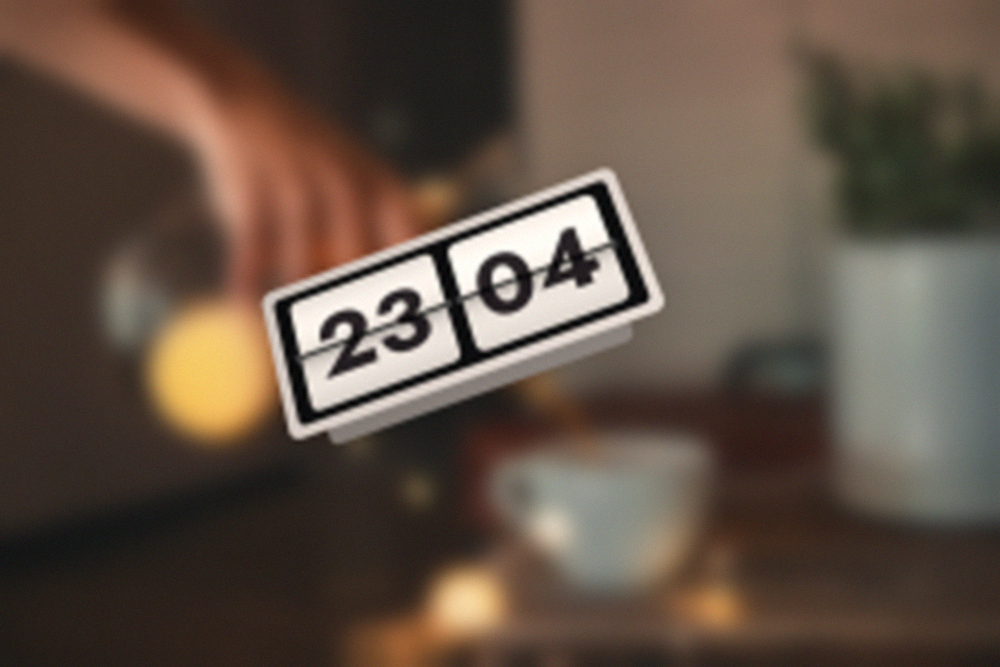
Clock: 23:04
